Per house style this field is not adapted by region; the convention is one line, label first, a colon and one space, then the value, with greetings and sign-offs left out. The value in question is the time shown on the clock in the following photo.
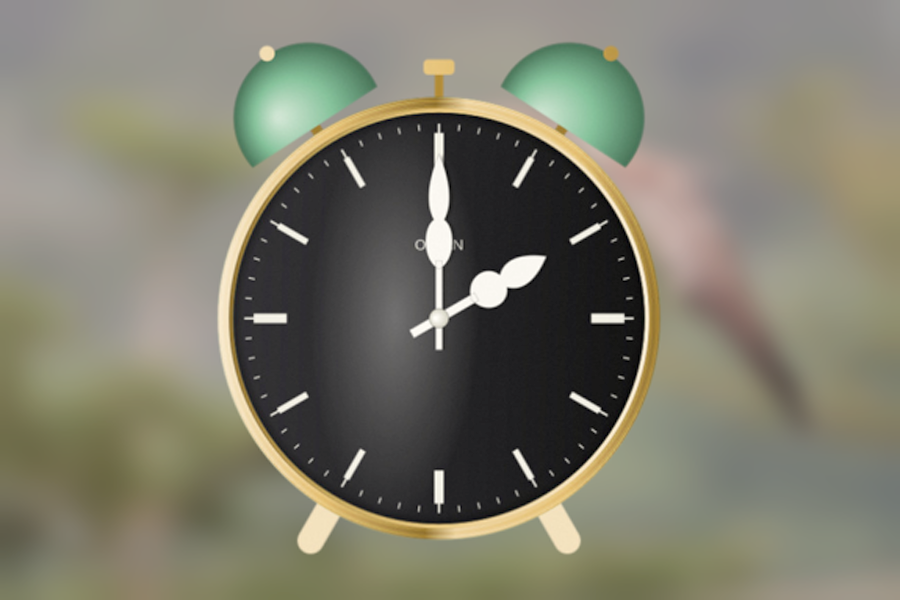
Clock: 2:00
